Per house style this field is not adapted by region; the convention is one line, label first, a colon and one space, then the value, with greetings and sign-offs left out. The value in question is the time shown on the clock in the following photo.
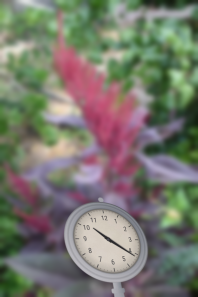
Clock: 10:21
